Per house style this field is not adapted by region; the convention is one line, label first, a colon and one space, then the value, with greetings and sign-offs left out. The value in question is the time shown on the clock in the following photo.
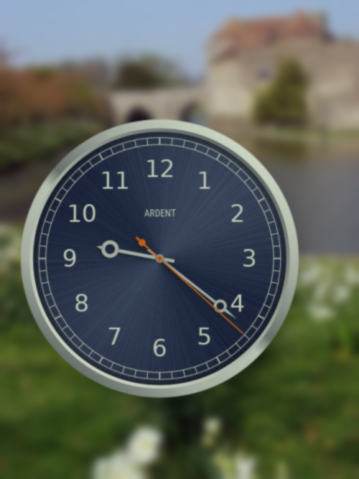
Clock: 9:21:22
